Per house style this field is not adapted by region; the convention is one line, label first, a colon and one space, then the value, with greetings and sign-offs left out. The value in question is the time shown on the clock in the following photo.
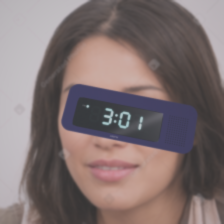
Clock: 3:01
